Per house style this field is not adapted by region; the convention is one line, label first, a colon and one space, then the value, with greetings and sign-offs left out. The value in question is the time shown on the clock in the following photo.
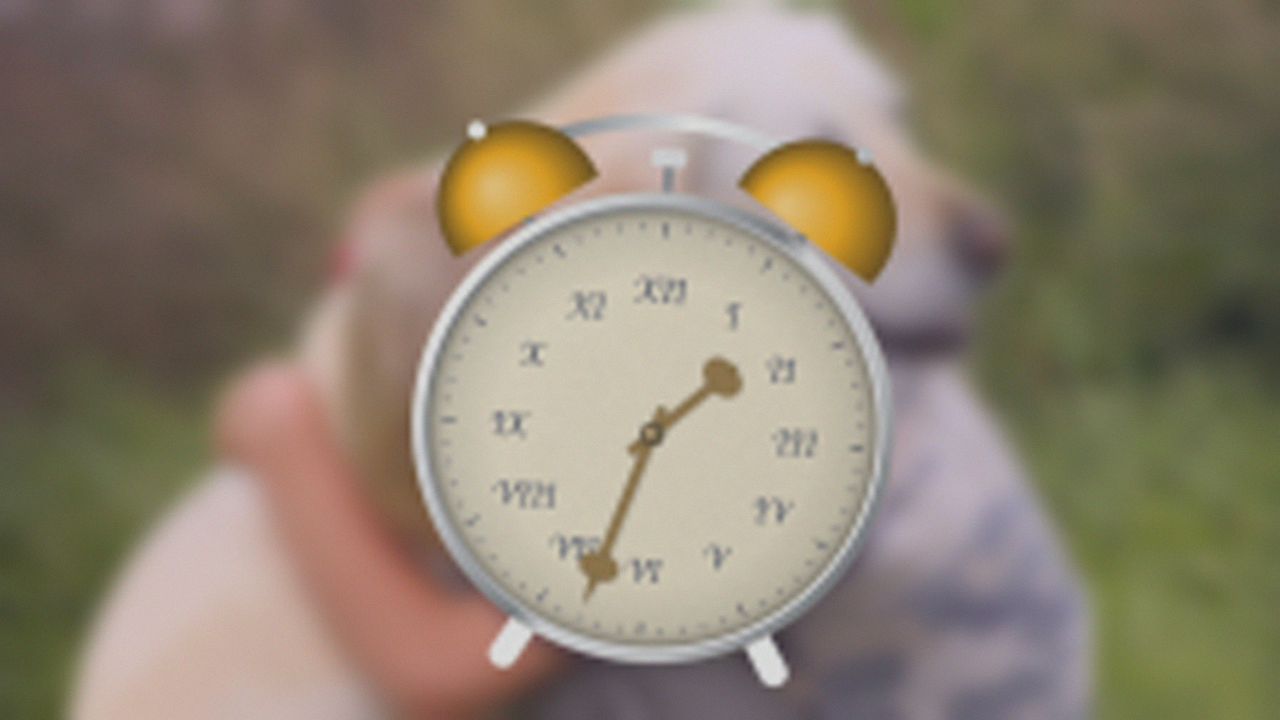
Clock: 1:33
